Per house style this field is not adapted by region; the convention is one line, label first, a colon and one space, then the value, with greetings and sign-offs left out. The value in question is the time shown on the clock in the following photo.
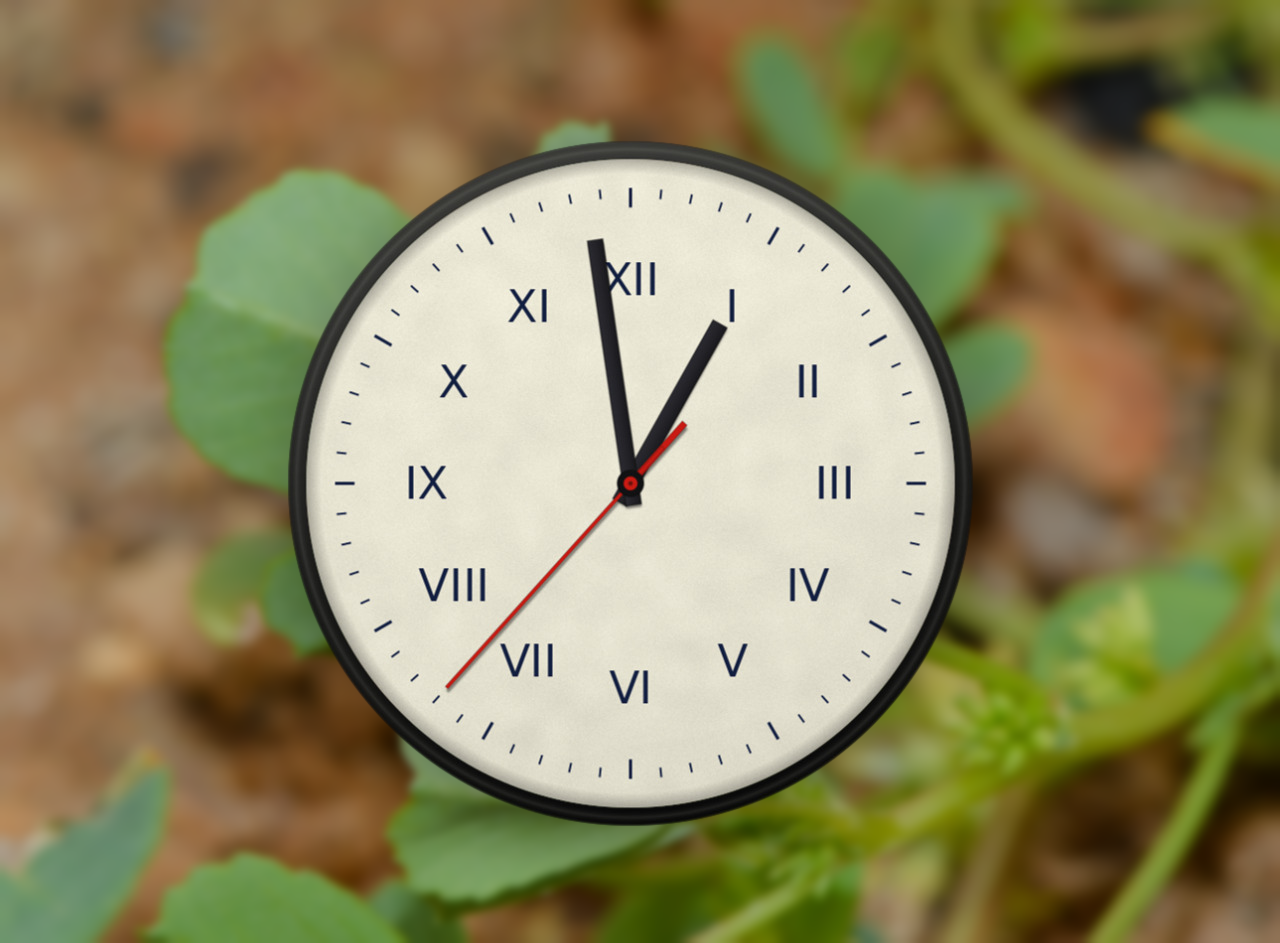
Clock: 12:58:37
